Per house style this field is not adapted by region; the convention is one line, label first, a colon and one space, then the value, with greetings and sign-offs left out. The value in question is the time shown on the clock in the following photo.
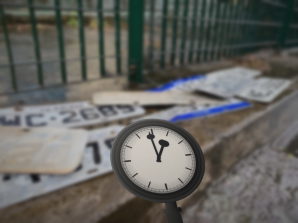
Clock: 12:59
